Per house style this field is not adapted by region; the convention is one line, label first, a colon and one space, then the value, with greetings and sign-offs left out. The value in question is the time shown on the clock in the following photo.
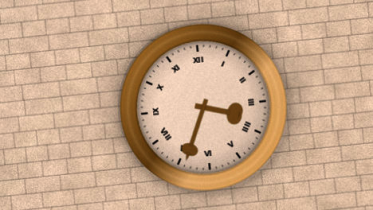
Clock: 3:34
